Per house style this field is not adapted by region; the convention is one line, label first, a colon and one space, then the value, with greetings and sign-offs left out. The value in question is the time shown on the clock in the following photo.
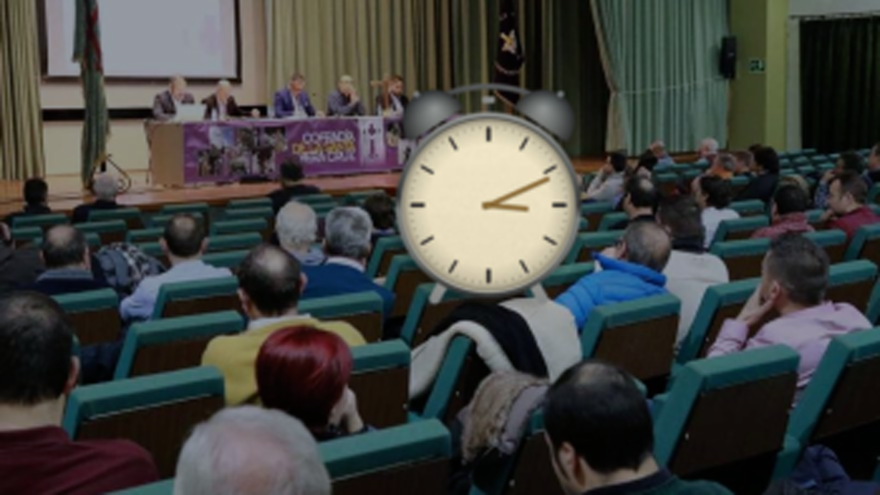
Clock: 3:11
